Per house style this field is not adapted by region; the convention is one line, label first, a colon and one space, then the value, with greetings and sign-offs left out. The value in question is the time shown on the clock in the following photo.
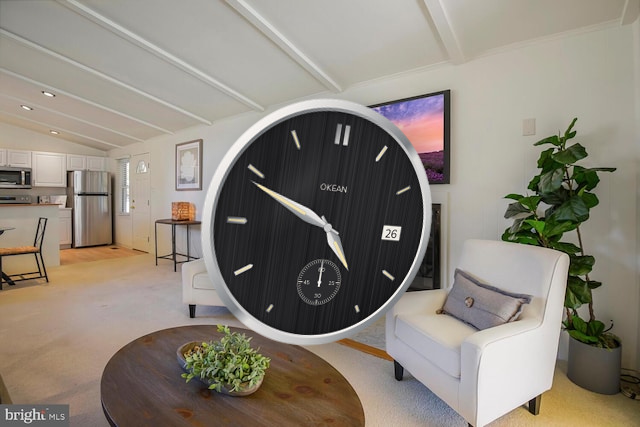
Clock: 4:49
